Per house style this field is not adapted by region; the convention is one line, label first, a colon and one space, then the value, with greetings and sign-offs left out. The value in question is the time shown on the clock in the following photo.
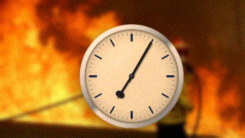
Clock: 7:05
